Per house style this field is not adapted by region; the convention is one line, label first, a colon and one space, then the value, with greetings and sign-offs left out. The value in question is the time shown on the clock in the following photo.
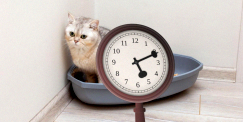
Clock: 5:11
